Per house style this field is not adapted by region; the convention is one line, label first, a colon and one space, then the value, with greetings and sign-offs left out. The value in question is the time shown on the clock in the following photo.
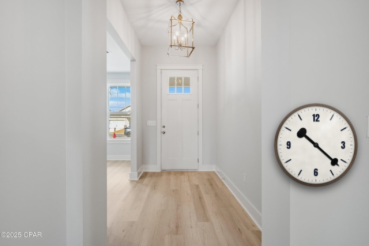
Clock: 10:22
